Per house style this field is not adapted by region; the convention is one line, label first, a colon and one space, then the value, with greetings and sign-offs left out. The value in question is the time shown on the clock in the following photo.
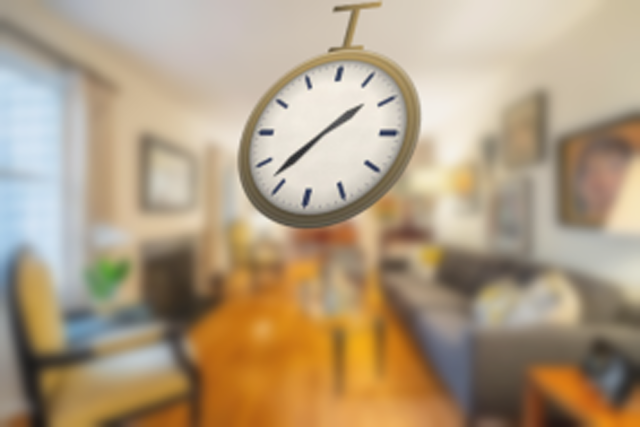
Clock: 1:37
